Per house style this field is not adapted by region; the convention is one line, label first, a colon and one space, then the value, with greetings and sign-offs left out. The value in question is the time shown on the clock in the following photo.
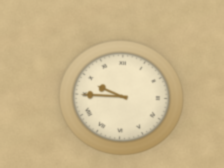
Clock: 9:45
